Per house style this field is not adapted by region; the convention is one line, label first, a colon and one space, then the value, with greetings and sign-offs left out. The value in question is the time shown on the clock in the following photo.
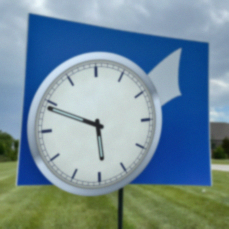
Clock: 5:49
